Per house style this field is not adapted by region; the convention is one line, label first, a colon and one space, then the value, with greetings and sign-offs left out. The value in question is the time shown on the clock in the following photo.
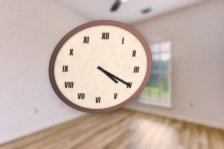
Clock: 4:20
